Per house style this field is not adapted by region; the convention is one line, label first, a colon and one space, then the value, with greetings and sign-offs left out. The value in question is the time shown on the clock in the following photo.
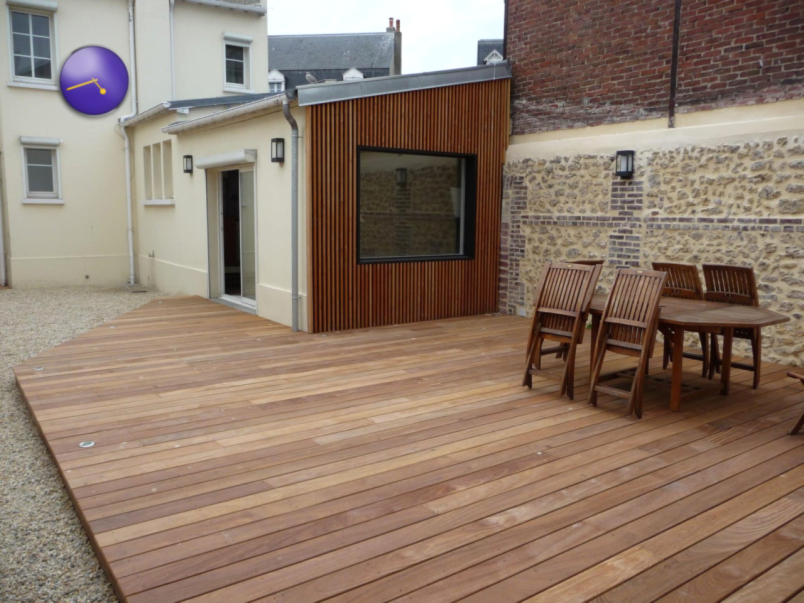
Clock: 4:42
